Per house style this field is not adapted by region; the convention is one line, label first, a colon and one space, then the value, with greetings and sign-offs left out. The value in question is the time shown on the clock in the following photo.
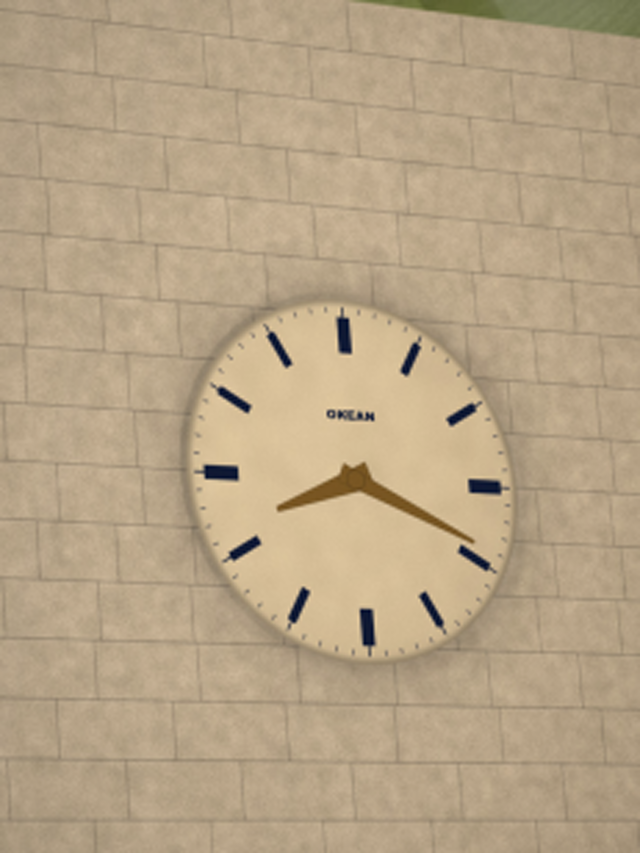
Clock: 8:19
